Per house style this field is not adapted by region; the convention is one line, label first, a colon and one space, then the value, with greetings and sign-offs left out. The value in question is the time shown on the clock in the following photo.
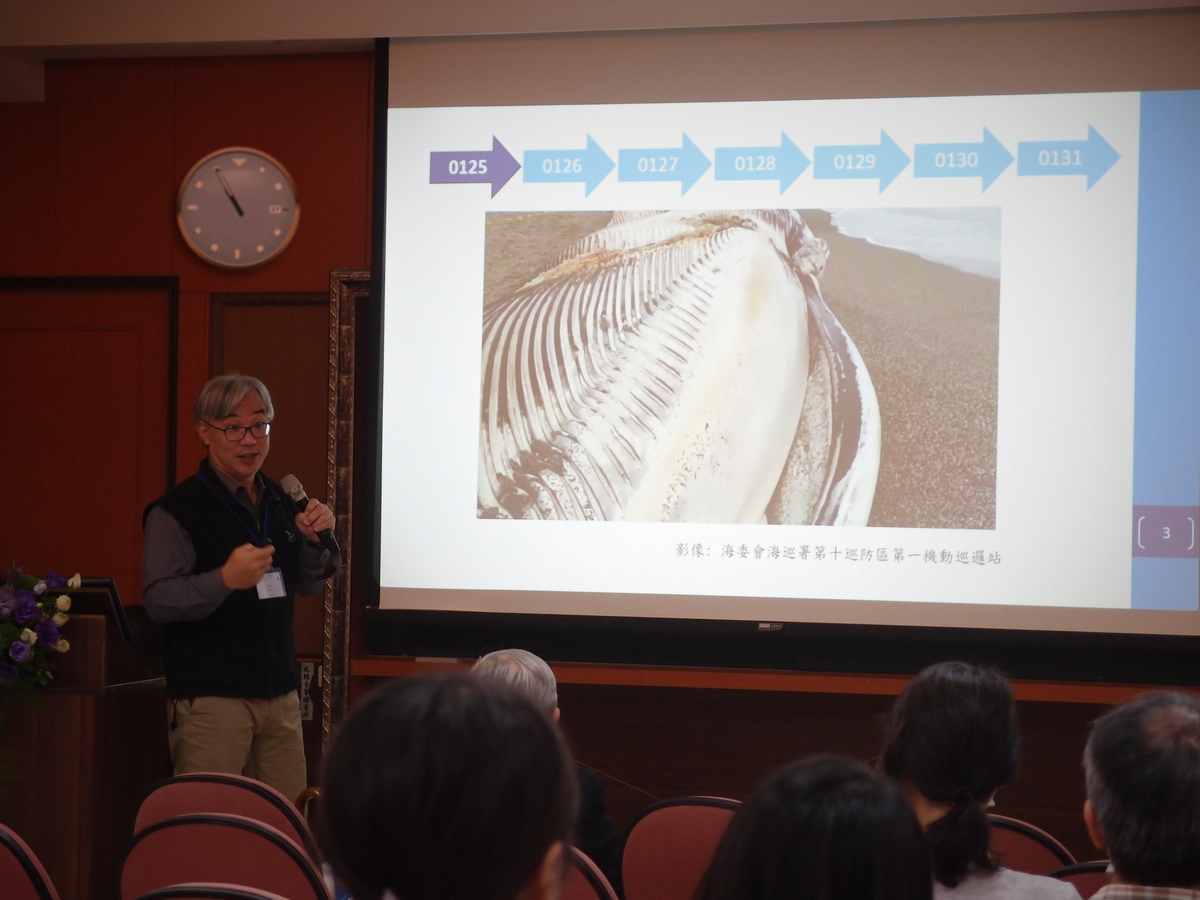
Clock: 10:55
